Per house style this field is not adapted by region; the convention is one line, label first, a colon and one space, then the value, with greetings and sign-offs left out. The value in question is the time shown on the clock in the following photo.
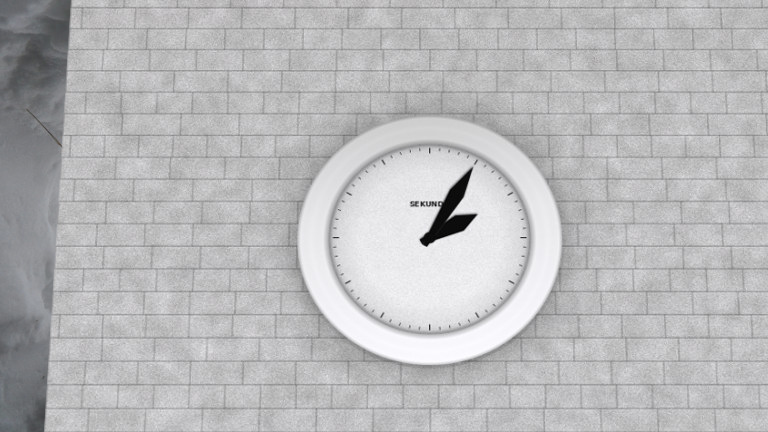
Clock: 2:05
